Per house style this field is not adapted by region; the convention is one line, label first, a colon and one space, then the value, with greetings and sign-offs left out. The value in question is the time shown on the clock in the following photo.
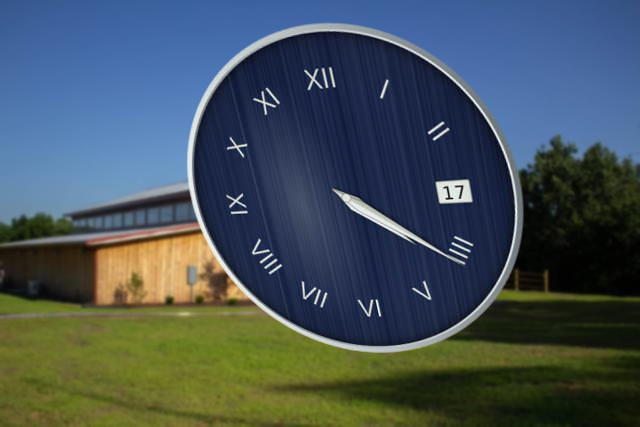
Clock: 4:21
